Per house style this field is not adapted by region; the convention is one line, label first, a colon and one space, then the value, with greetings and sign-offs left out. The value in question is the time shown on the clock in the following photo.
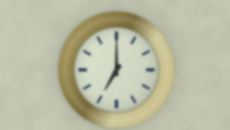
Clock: 7:00
